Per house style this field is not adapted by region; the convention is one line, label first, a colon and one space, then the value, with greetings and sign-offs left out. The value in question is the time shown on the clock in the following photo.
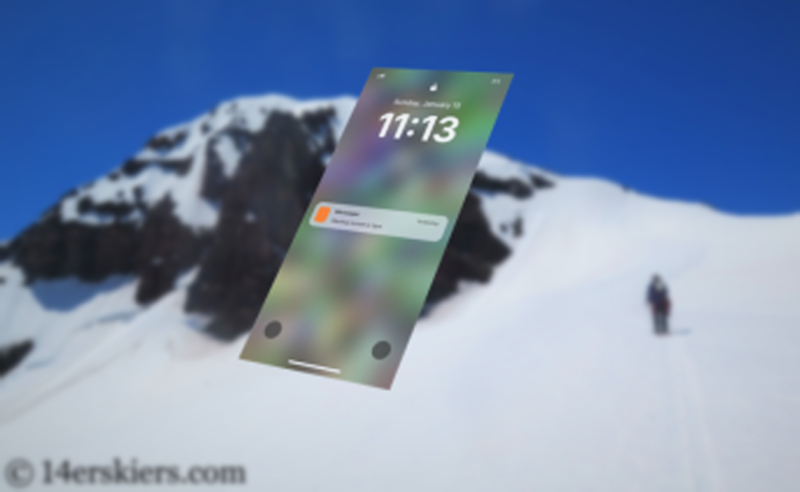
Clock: 11:13
